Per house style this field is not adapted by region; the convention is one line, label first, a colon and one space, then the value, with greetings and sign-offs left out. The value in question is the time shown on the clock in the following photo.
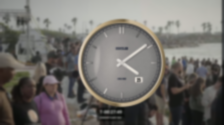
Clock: 4:09
